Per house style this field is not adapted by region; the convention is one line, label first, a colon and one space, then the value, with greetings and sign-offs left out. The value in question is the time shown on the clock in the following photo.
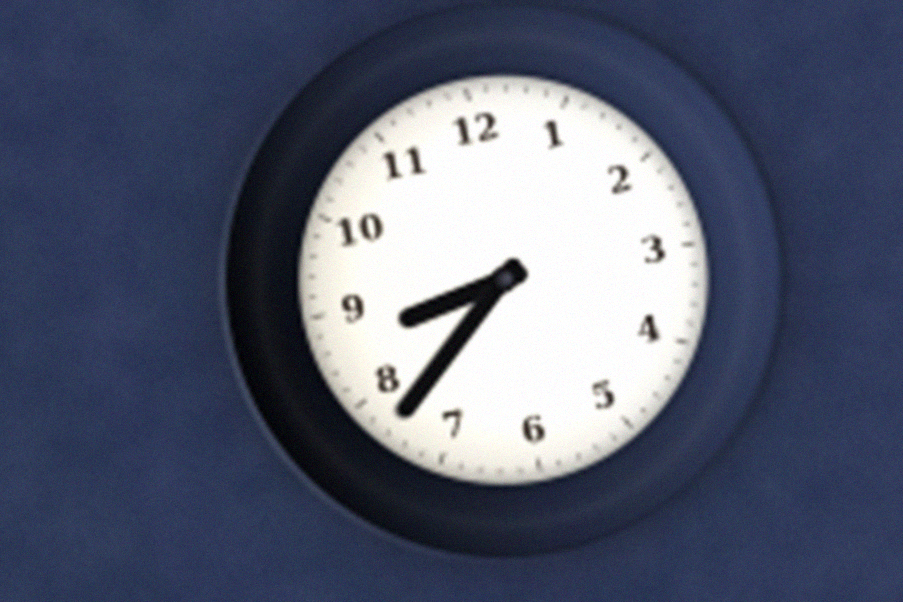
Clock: 8:38
